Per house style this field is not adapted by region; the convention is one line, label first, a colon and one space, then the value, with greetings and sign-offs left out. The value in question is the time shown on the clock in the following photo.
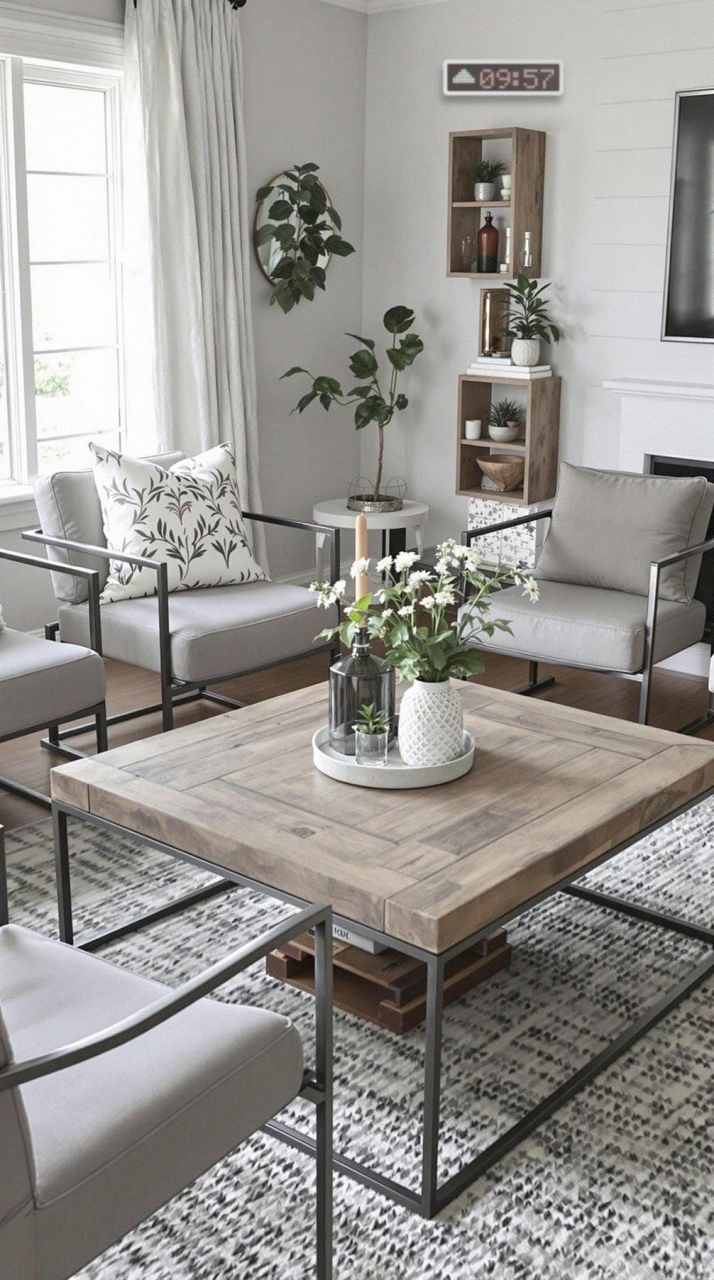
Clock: 9:57
